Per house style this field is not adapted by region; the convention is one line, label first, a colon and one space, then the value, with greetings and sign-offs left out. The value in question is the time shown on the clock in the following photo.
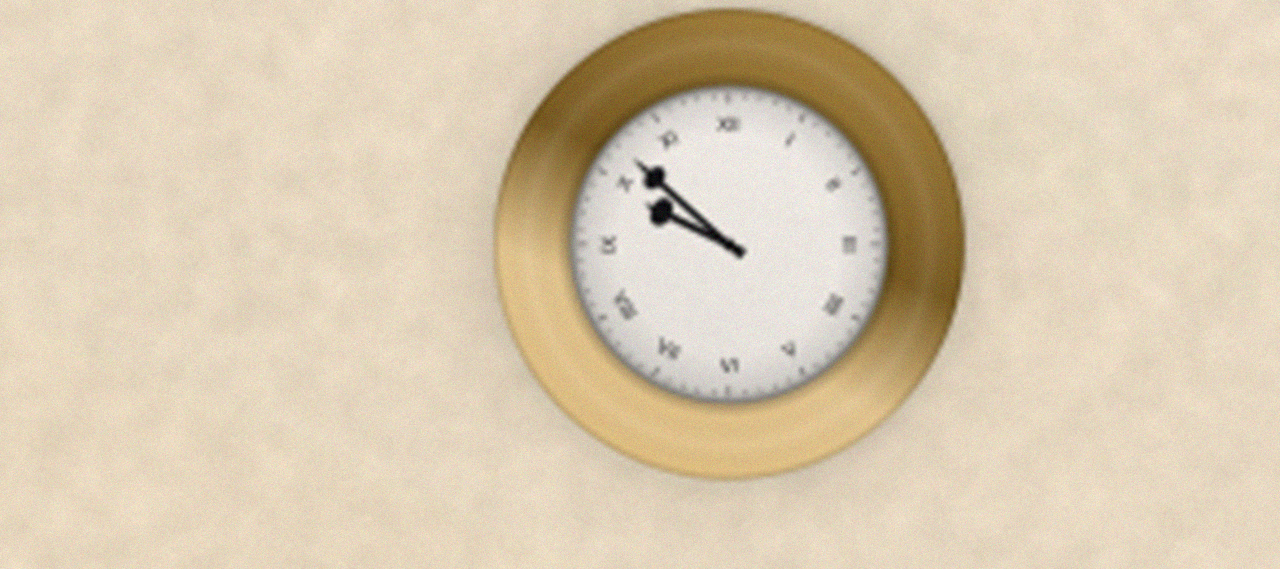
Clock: 9:52
